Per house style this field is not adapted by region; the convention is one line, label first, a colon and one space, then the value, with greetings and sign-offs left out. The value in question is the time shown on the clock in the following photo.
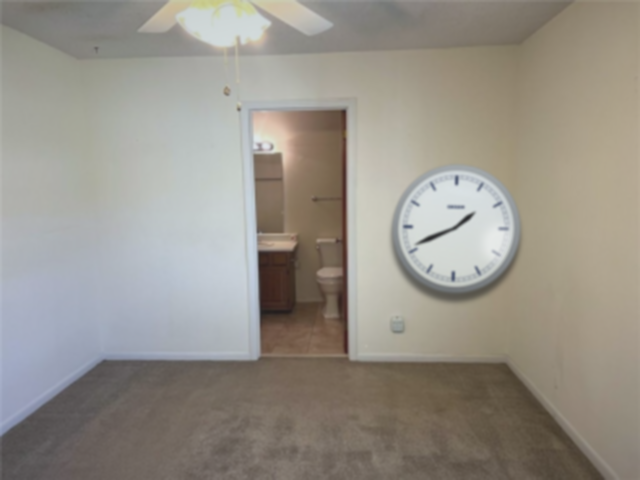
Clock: 1:41
